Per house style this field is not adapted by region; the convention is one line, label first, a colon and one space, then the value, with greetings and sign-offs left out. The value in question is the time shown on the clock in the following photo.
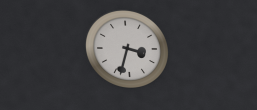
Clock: 3:33
